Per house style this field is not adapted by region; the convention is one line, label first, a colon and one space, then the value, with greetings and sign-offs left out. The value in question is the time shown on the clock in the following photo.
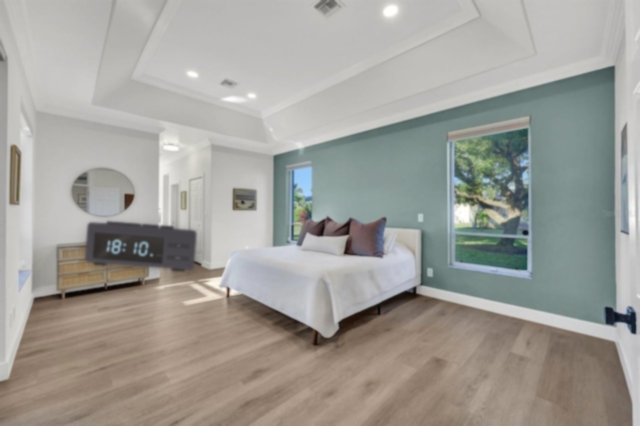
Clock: 18:10
